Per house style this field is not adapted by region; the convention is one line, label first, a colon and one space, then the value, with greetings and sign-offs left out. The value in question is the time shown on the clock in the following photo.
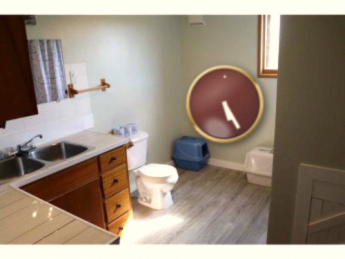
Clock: 5:25
